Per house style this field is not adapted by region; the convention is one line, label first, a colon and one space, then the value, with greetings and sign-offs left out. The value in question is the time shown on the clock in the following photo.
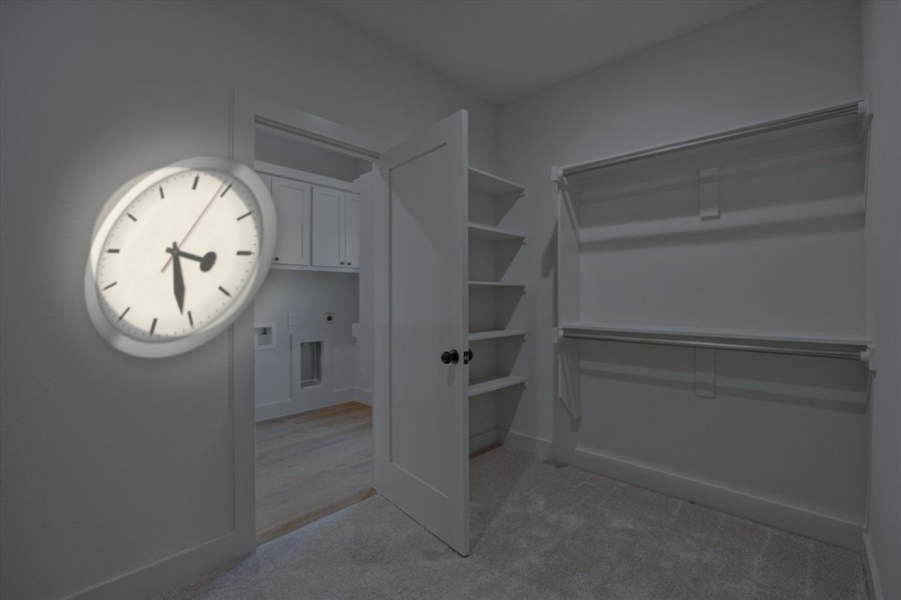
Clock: 3:26:04
